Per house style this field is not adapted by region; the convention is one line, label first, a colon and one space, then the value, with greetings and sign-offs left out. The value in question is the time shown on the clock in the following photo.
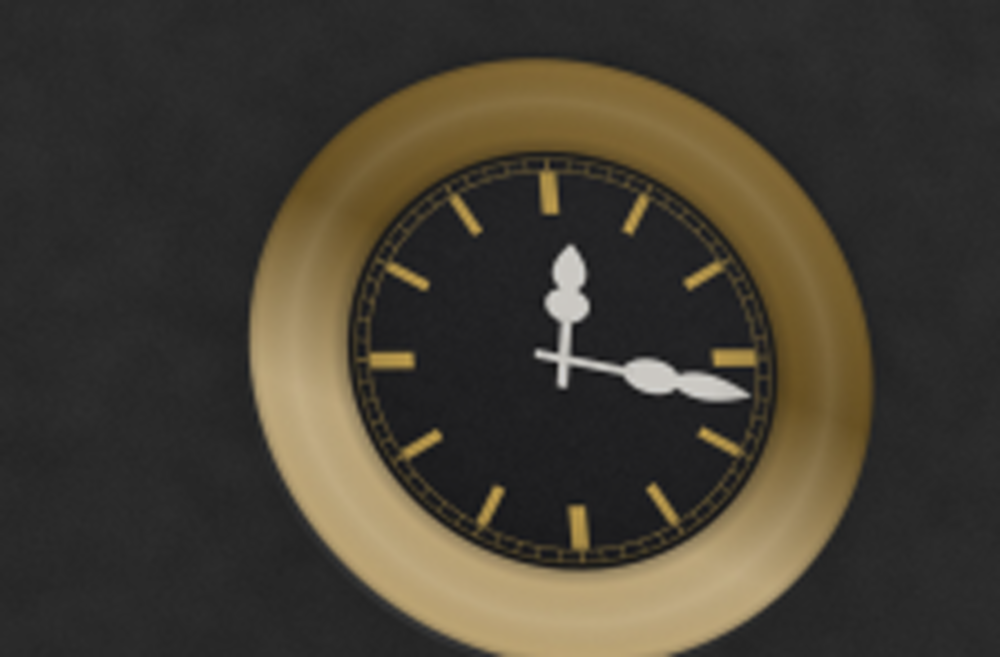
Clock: 12:17
